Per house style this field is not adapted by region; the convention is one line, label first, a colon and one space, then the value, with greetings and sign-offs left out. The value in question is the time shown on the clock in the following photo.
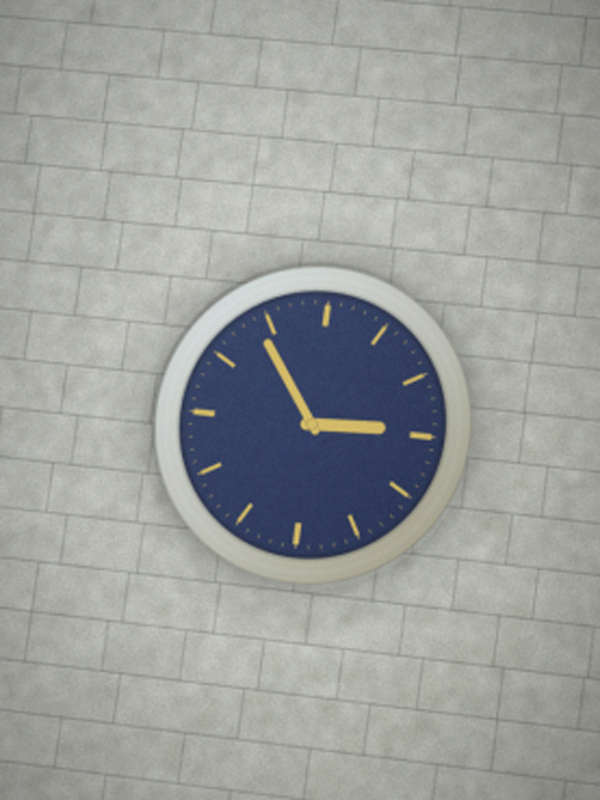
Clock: 2:54
